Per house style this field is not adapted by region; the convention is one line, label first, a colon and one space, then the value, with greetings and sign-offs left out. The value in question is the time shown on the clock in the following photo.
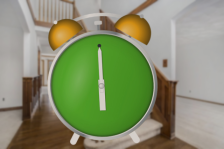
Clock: 6:00
